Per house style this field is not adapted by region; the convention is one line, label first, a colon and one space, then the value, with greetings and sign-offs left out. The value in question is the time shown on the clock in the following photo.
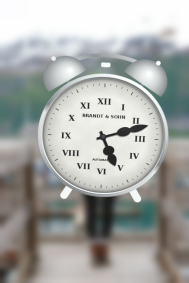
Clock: 5:12
